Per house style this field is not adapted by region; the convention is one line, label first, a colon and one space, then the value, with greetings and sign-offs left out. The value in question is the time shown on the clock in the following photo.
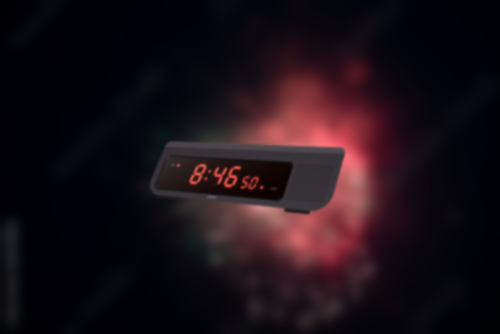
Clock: 8:46:50
